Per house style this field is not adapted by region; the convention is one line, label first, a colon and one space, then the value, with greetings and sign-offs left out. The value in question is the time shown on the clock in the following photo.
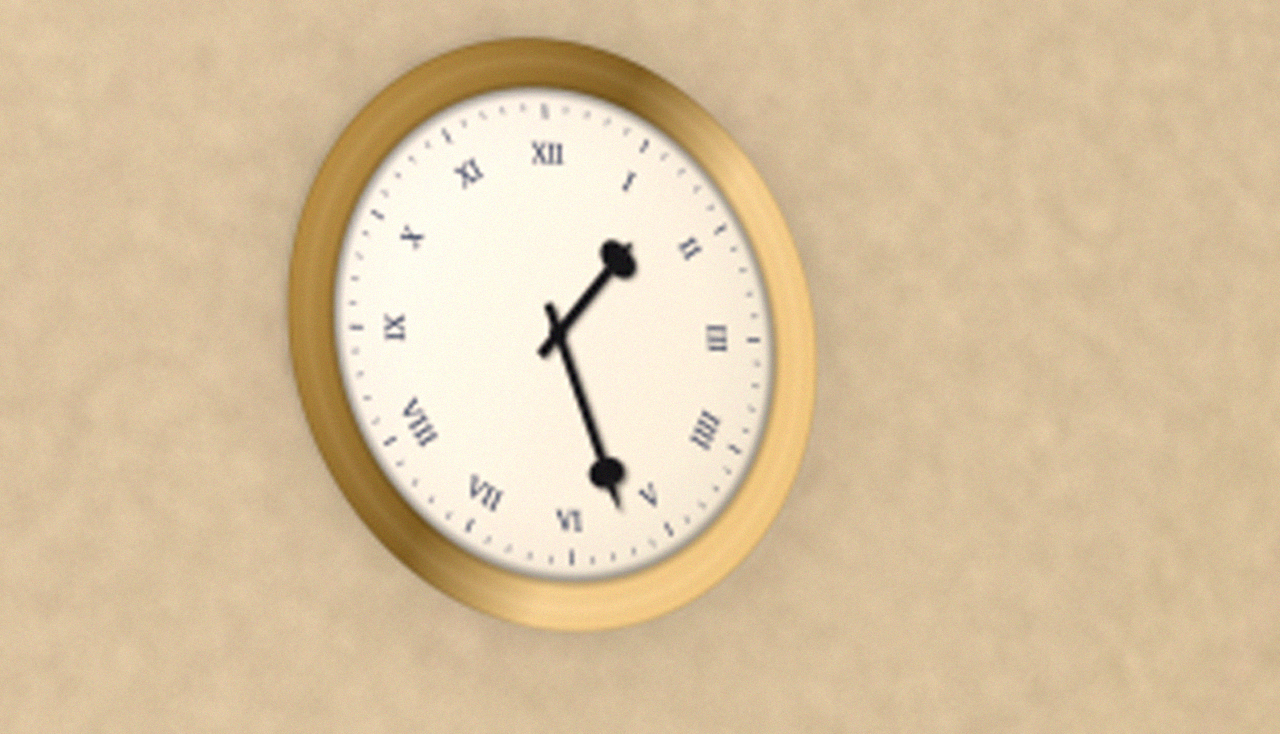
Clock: 1:27
